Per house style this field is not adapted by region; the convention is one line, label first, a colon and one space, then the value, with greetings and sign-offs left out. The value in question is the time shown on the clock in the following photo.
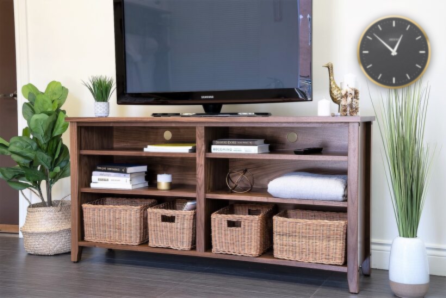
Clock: 12:52
